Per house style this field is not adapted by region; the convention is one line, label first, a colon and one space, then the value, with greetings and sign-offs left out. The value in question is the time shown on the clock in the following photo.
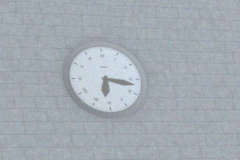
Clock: 6:17
